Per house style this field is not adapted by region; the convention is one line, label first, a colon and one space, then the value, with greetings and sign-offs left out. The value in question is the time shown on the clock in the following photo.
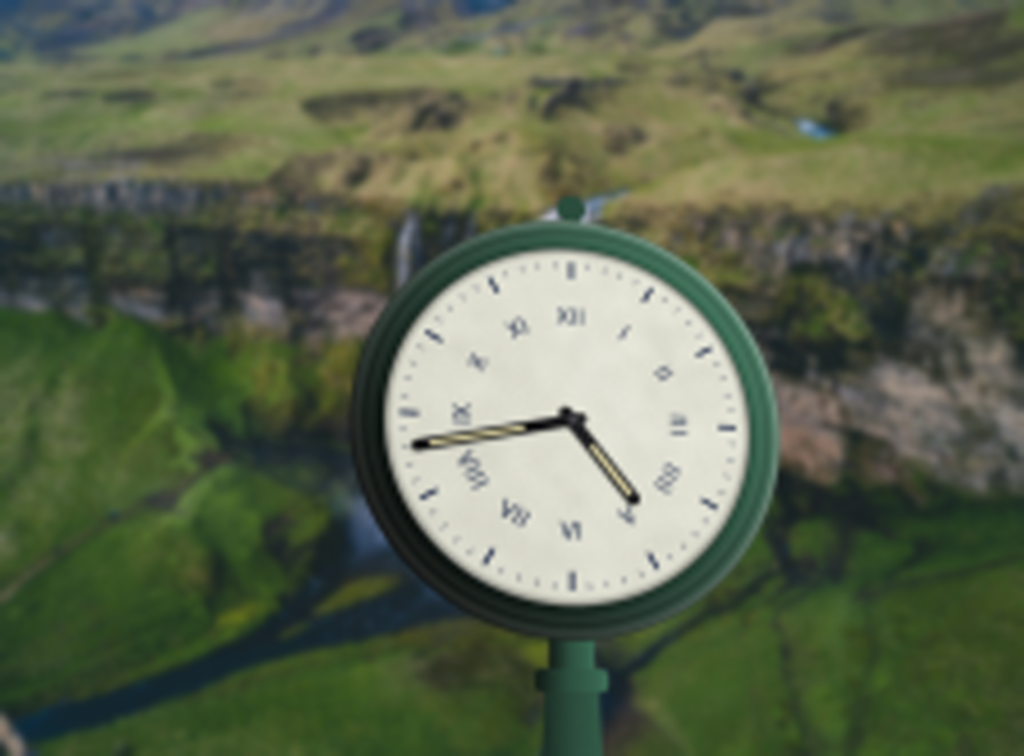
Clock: 4:43
